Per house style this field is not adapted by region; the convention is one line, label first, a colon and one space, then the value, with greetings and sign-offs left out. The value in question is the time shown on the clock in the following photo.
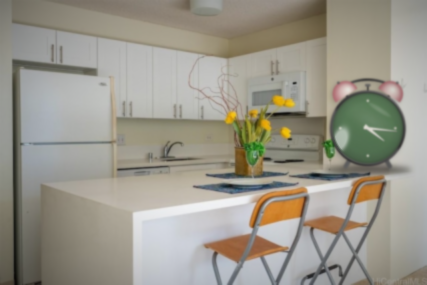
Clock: 4:16
